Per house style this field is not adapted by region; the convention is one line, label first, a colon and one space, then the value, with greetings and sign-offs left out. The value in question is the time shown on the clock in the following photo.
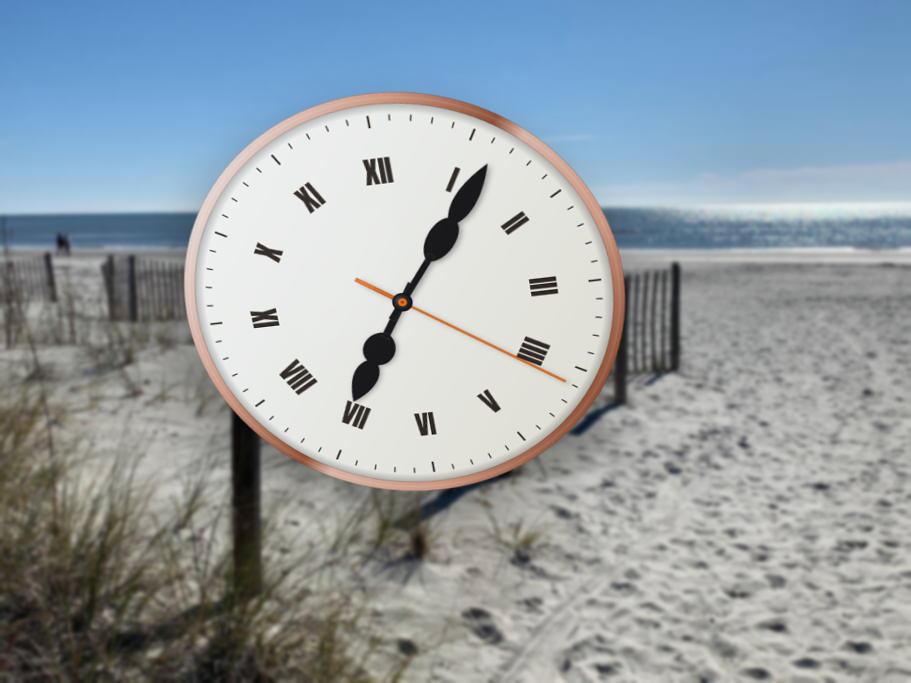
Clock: 7:06:21
